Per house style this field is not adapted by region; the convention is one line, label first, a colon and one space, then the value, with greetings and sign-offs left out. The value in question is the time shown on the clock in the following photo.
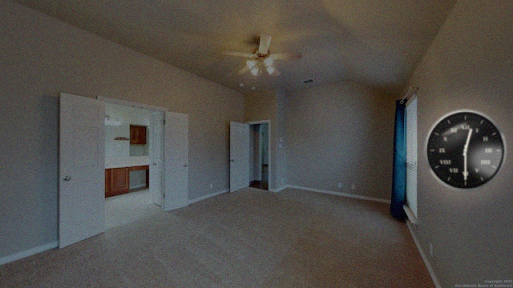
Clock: 12:30
